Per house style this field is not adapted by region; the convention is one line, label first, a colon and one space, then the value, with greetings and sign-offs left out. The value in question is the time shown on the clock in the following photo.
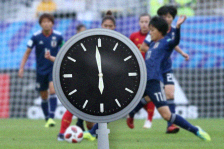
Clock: 5:59
